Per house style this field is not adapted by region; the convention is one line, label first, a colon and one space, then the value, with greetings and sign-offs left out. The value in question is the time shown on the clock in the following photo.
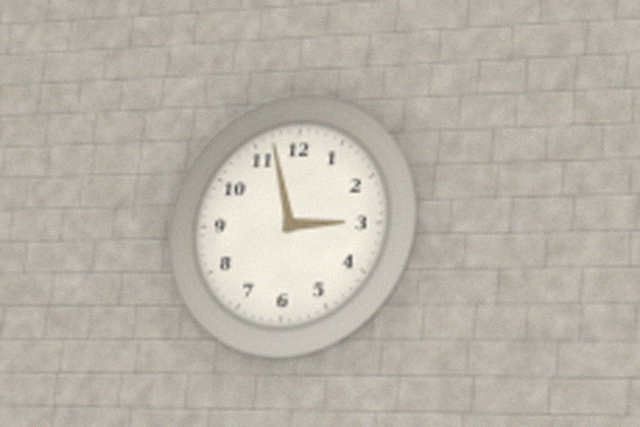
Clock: 2:57
